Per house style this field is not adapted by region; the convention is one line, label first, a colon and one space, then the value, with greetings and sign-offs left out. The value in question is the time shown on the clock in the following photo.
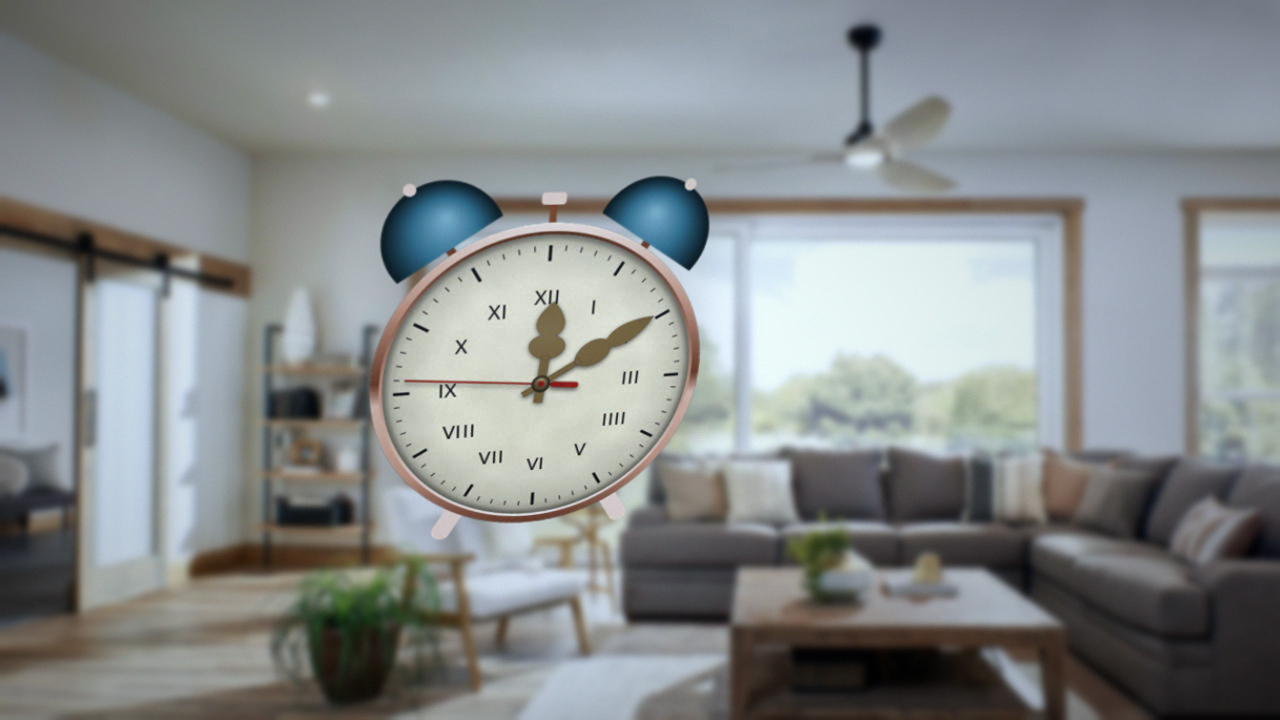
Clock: 12:09:46
